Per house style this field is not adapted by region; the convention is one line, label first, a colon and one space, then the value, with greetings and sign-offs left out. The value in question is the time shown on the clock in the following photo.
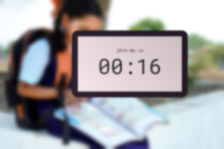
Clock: 0:16
